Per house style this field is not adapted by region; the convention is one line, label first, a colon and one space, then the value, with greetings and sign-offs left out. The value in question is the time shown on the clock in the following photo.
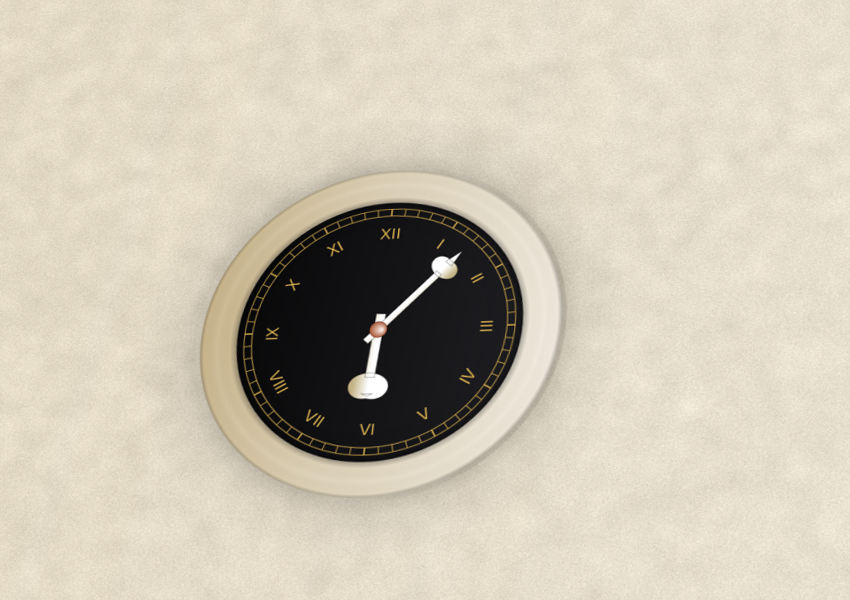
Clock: 6:07
